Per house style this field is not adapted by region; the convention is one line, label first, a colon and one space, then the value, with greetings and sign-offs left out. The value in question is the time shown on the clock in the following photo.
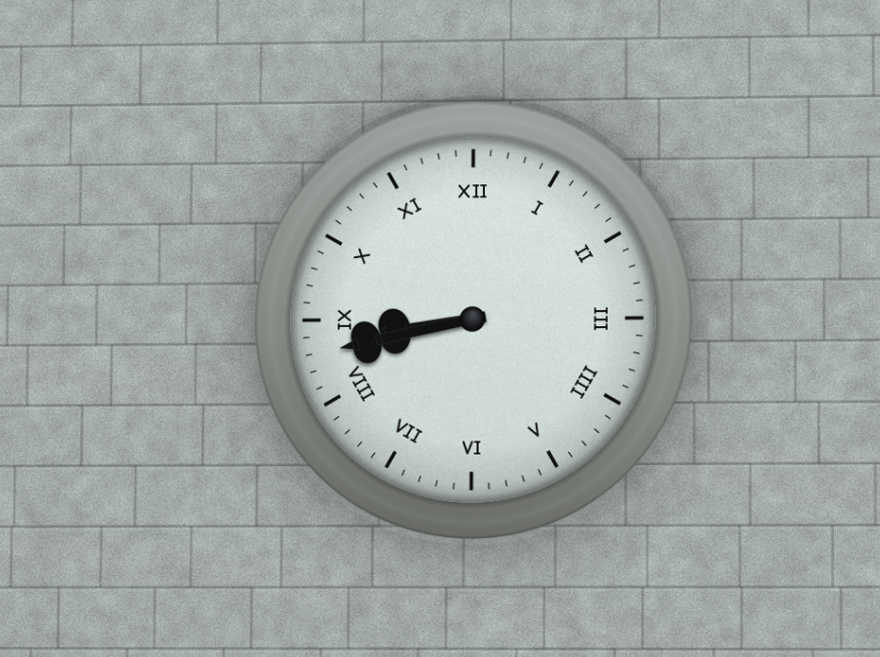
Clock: 8:43
